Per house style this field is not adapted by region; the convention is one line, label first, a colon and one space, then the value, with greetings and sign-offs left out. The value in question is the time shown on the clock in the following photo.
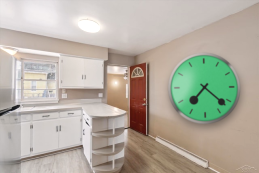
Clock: 7:22
